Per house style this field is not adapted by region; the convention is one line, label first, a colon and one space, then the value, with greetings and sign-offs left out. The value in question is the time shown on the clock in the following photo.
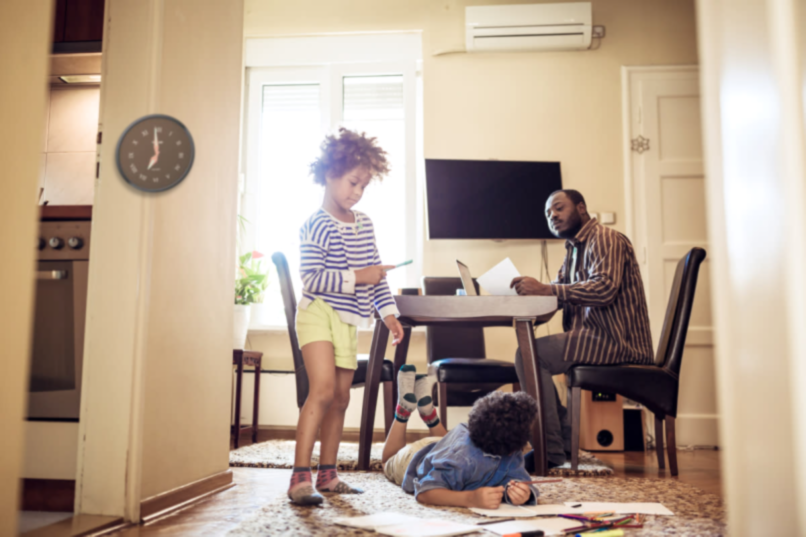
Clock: 6:59
